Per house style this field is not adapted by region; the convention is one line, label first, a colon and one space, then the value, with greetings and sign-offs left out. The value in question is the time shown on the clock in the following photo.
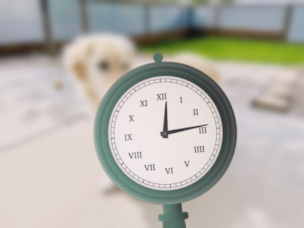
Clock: 12:14
